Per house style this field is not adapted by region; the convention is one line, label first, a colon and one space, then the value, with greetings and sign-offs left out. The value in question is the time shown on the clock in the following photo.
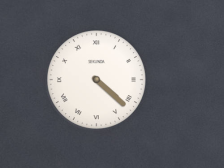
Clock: 4:22
